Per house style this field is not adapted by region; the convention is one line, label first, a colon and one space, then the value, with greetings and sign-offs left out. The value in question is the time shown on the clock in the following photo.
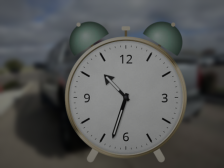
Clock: 10:33
